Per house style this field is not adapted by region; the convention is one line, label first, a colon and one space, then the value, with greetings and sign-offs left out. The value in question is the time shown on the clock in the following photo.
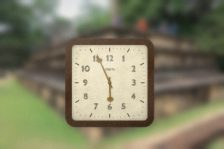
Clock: 5:56
